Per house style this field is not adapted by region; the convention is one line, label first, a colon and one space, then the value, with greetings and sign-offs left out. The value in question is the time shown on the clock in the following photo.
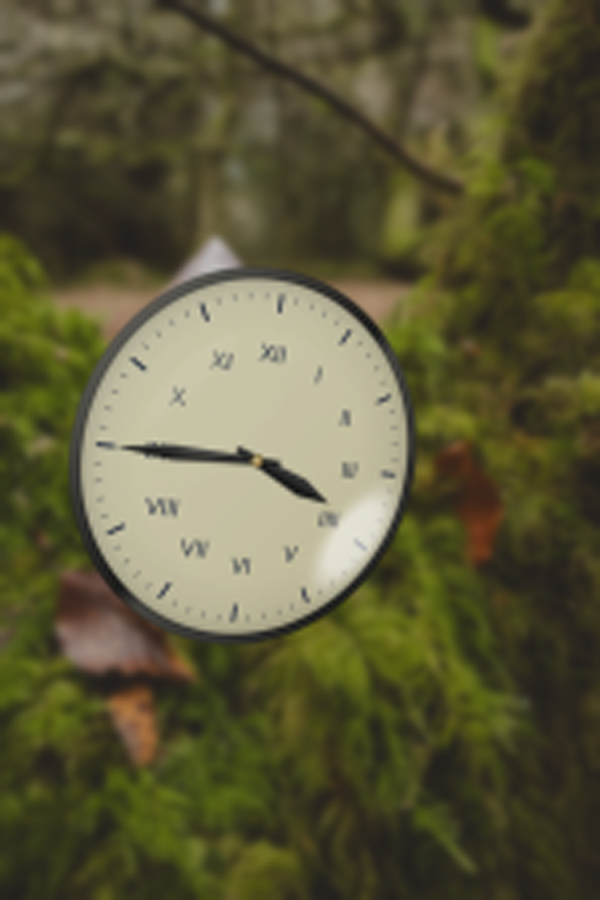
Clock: 3:45
